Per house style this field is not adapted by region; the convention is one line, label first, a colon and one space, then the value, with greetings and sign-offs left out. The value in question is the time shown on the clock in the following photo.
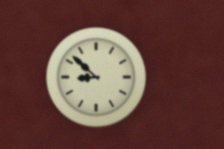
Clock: 8:52
